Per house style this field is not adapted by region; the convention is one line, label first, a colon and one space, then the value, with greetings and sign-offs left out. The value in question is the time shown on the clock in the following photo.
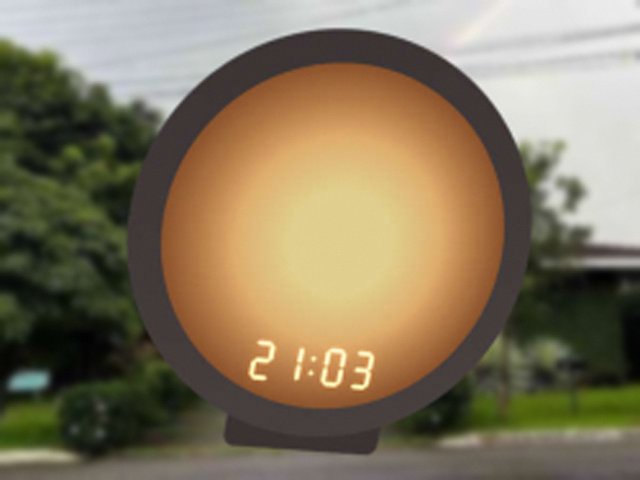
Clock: 21:03
